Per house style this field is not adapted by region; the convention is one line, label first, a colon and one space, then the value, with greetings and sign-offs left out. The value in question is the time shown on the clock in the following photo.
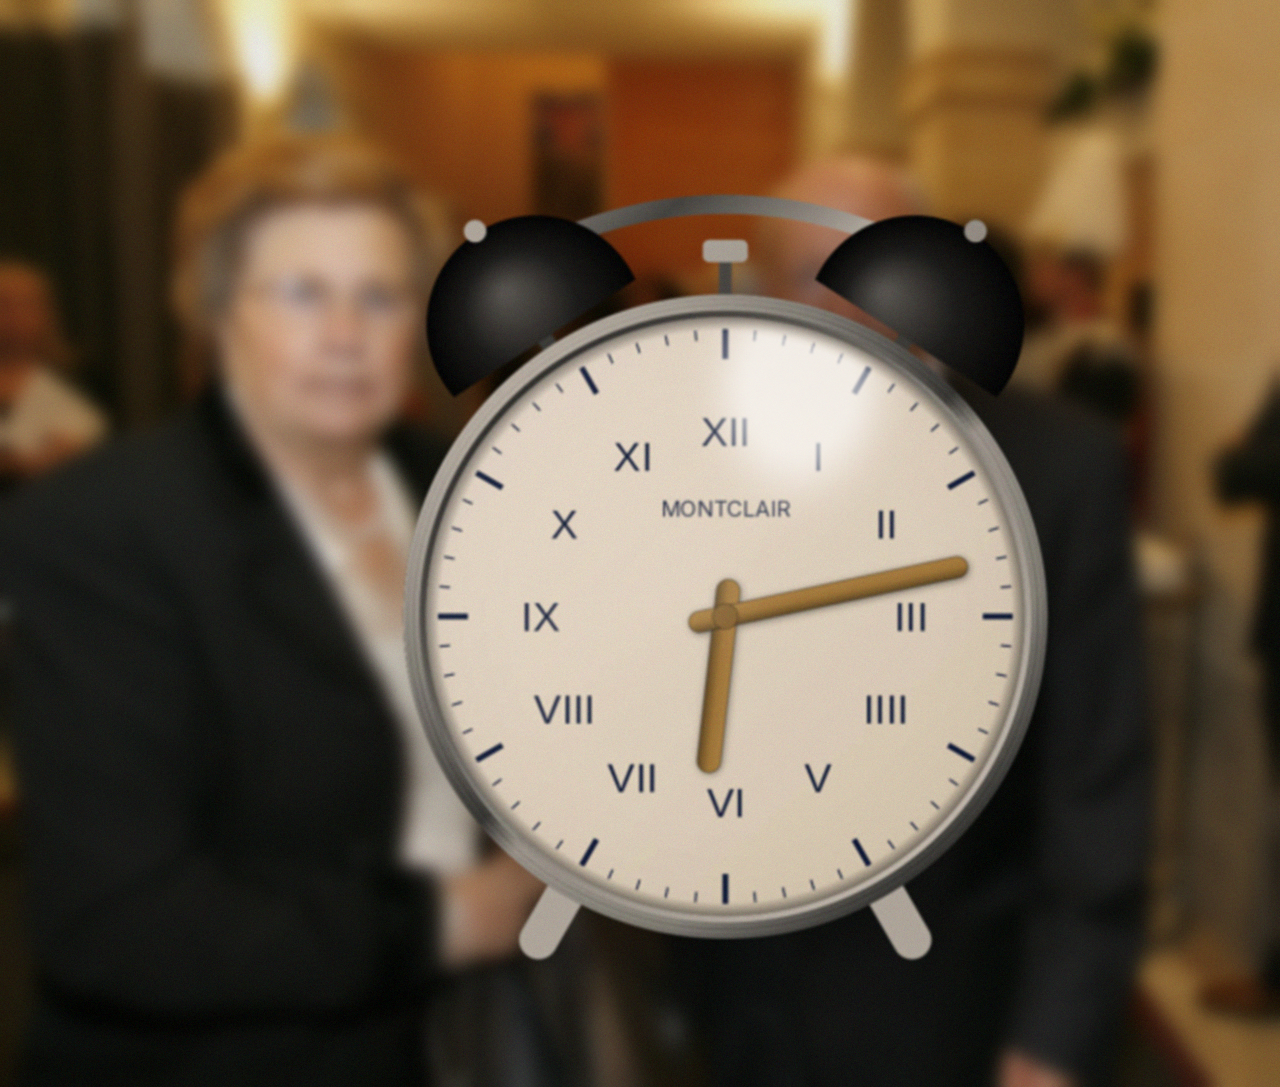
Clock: 6:13
